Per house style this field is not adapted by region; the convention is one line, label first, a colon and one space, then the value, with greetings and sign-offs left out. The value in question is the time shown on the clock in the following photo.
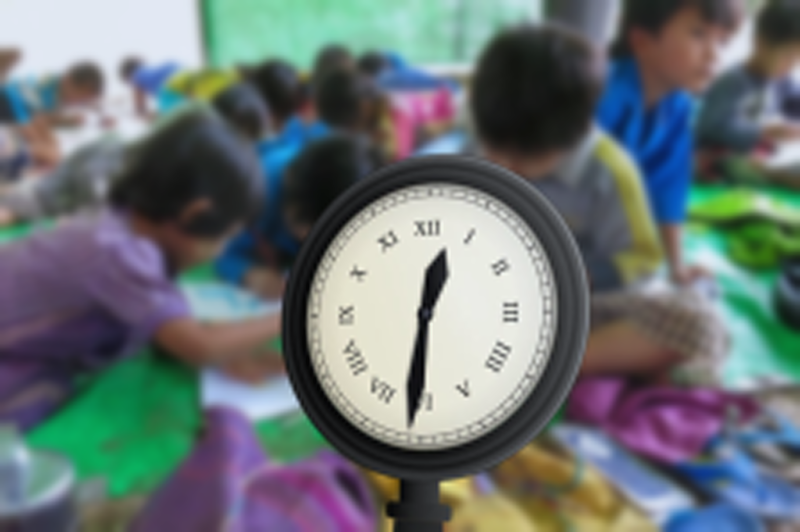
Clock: 12:31
